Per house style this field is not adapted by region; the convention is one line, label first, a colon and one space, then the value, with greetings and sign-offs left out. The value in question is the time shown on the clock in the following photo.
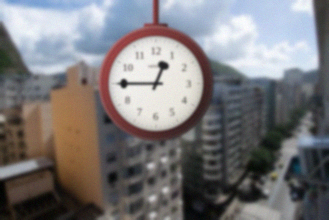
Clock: 12:45
